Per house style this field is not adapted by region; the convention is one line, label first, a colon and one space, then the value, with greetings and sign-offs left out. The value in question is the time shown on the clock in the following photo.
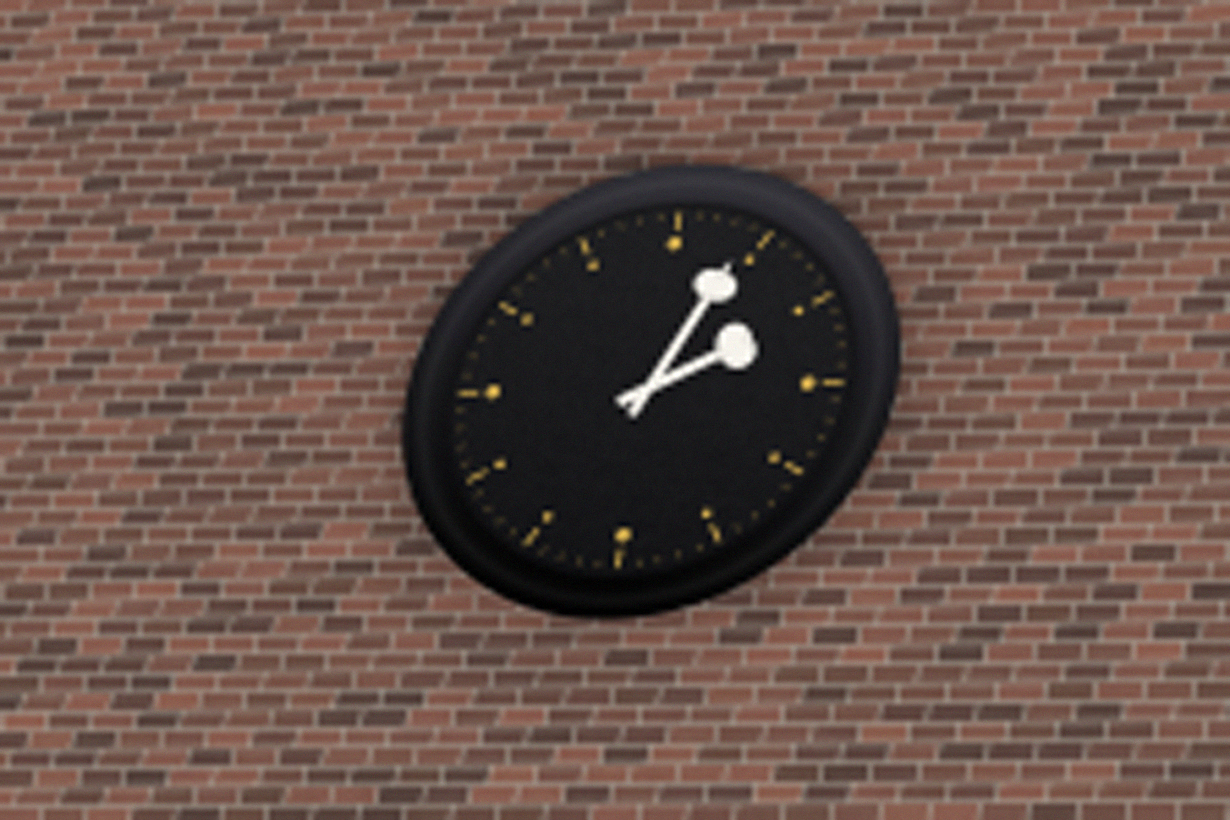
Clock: 2:04
